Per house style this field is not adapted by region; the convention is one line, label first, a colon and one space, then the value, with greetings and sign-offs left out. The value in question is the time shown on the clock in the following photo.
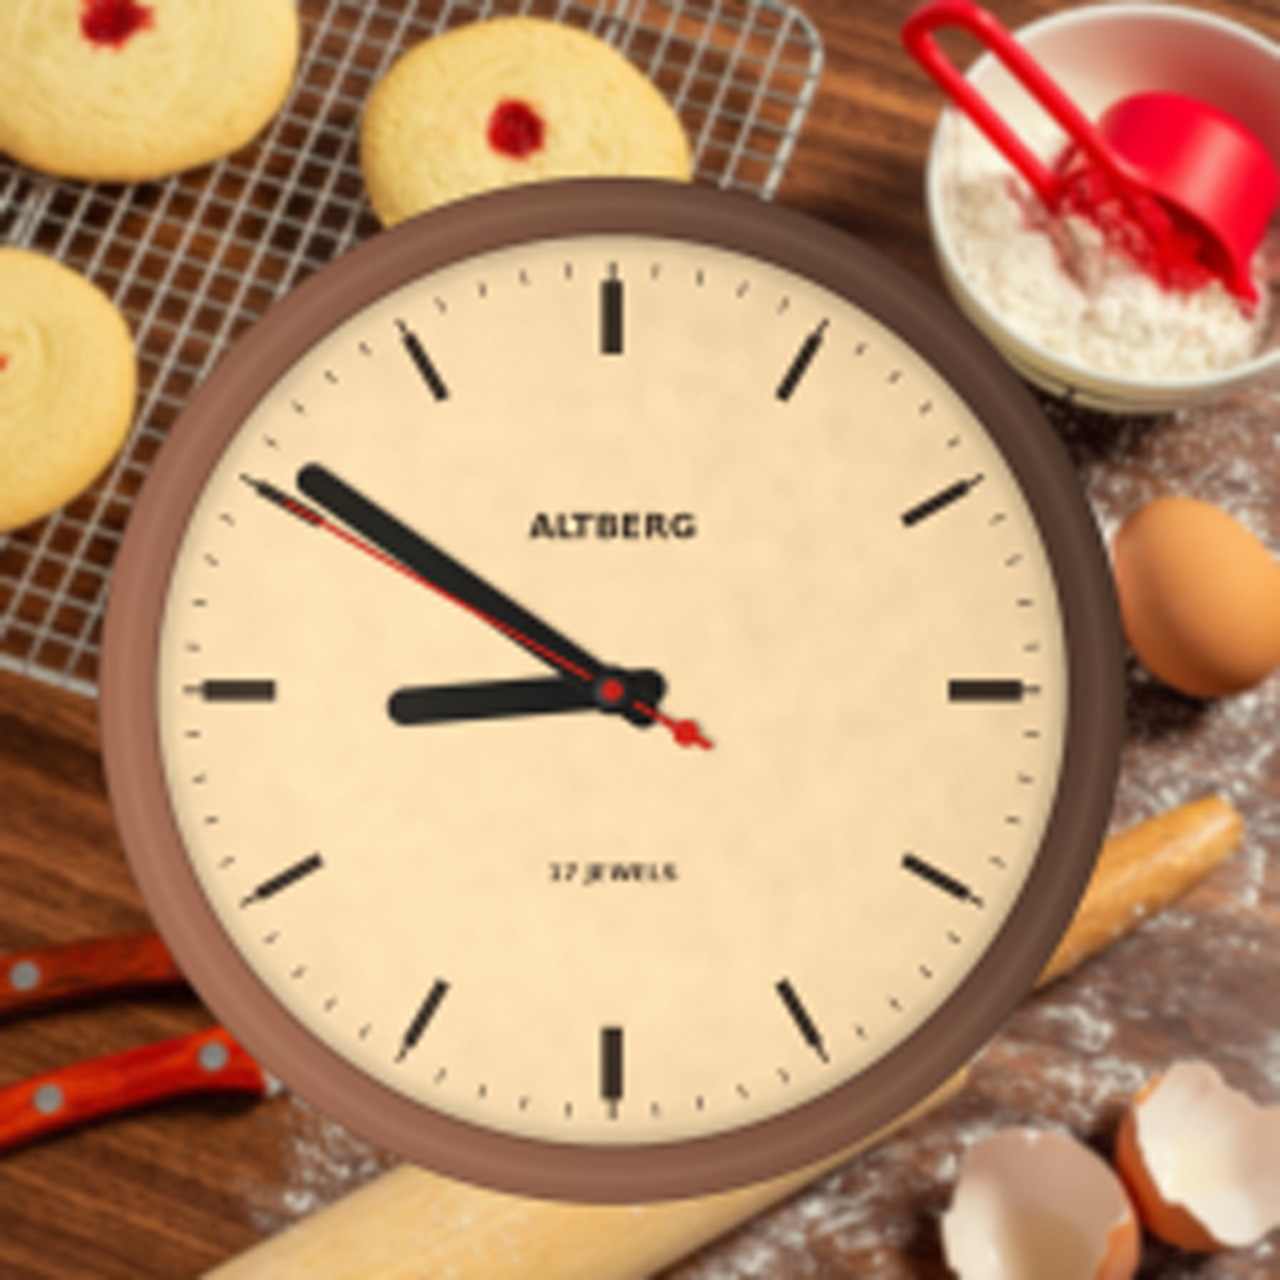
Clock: 8:50:50
